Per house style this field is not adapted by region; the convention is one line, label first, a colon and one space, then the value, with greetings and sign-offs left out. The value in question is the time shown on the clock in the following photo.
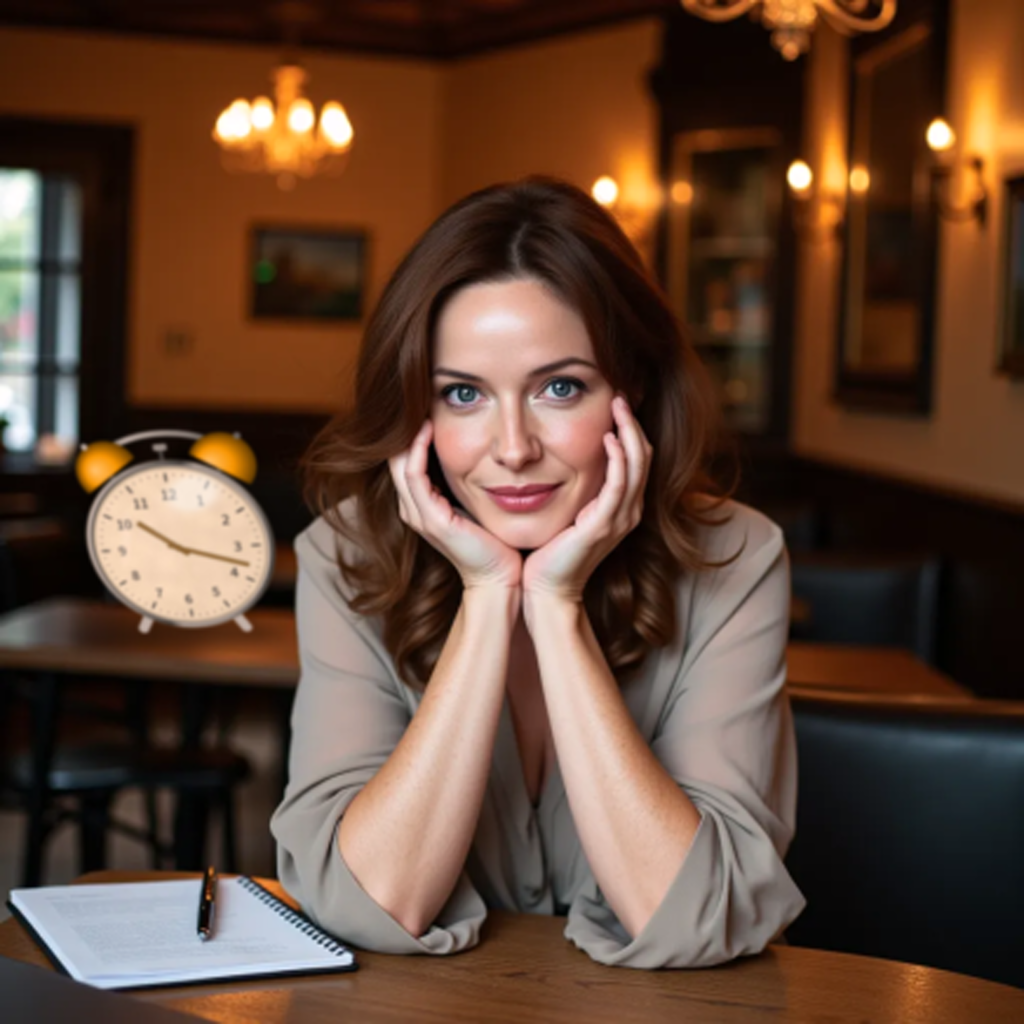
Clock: 10:18
